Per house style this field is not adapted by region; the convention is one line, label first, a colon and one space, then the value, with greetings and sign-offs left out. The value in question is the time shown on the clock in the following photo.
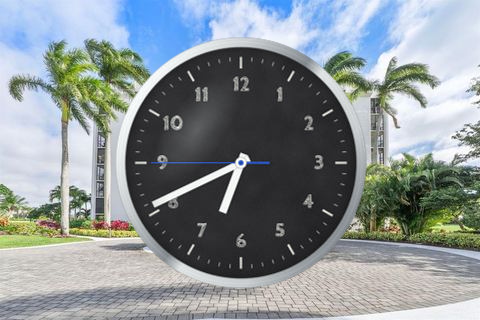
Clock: 6:40:45
